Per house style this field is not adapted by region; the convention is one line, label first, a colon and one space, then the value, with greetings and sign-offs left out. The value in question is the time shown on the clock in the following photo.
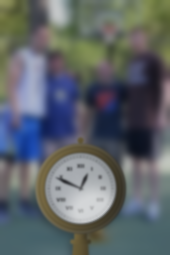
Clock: 12:49
